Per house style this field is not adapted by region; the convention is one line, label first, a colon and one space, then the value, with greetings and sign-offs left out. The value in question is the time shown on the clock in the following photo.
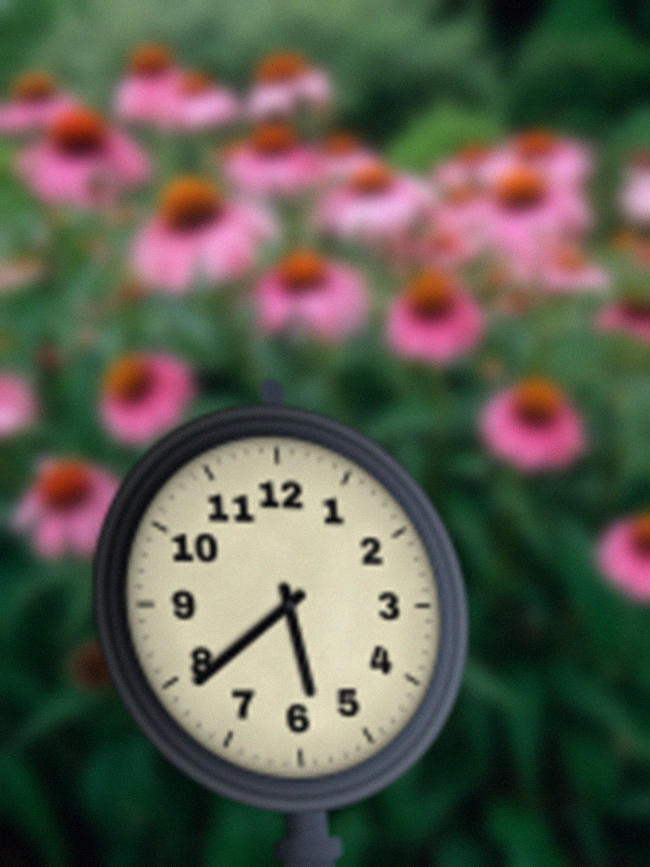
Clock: 5:39
